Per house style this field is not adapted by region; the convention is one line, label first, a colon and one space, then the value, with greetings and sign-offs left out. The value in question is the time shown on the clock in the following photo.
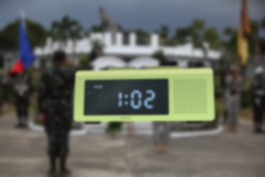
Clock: 1:02
